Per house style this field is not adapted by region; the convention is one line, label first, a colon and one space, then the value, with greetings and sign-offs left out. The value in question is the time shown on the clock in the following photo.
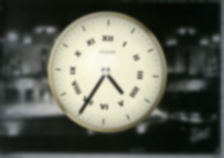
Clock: 4:35
